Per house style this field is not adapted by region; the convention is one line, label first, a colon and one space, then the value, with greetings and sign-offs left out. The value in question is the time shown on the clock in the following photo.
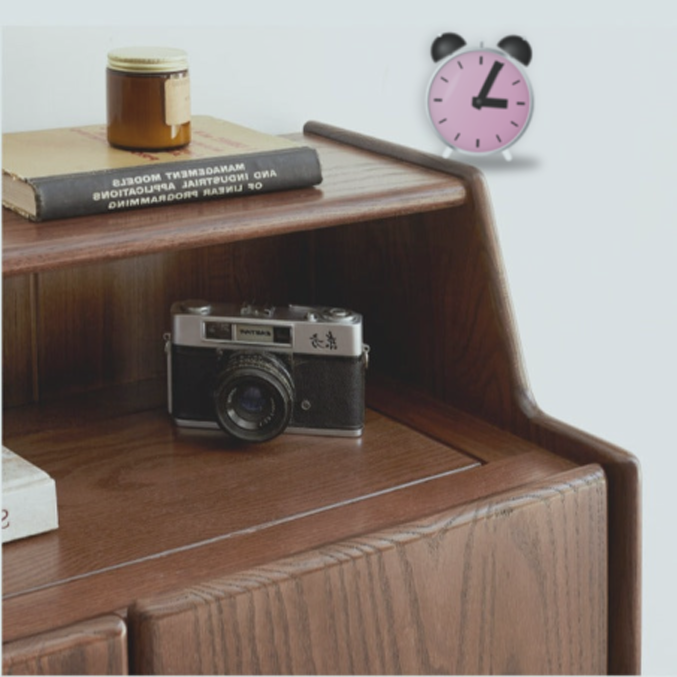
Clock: 3:04
